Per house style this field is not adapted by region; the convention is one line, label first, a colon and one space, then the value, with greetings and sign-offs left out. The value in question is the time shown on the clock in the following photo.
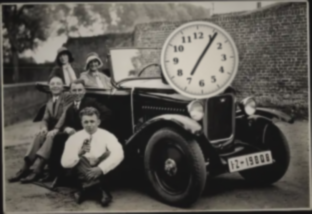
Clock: 7:06
